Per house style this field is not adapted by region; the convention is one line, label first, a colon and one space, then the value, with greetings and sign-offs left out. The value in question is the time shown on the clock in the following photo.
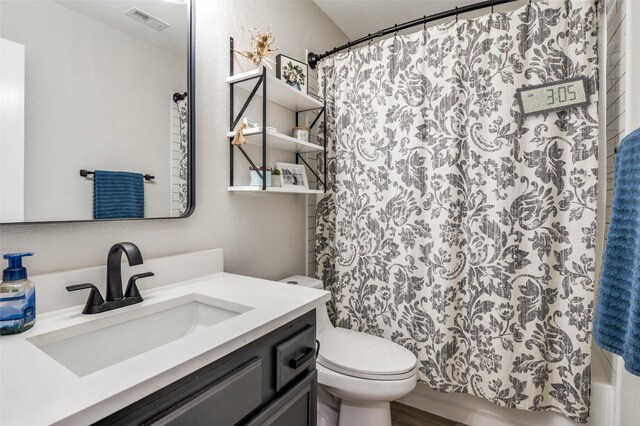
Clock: 3:05
